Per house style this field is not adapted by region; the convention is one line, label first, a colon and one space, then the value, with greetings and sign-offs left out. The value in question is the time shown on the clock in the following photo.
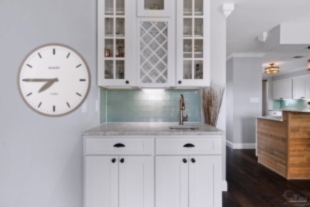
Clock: 7:45
